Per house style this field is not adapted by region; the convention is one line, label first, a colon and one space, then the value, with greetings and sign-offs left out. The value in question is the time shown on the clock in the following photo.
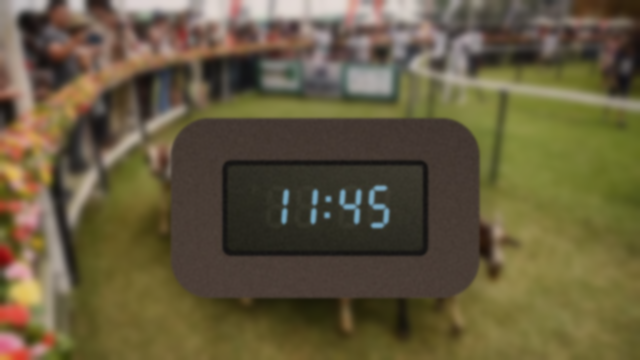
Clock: 11:45
